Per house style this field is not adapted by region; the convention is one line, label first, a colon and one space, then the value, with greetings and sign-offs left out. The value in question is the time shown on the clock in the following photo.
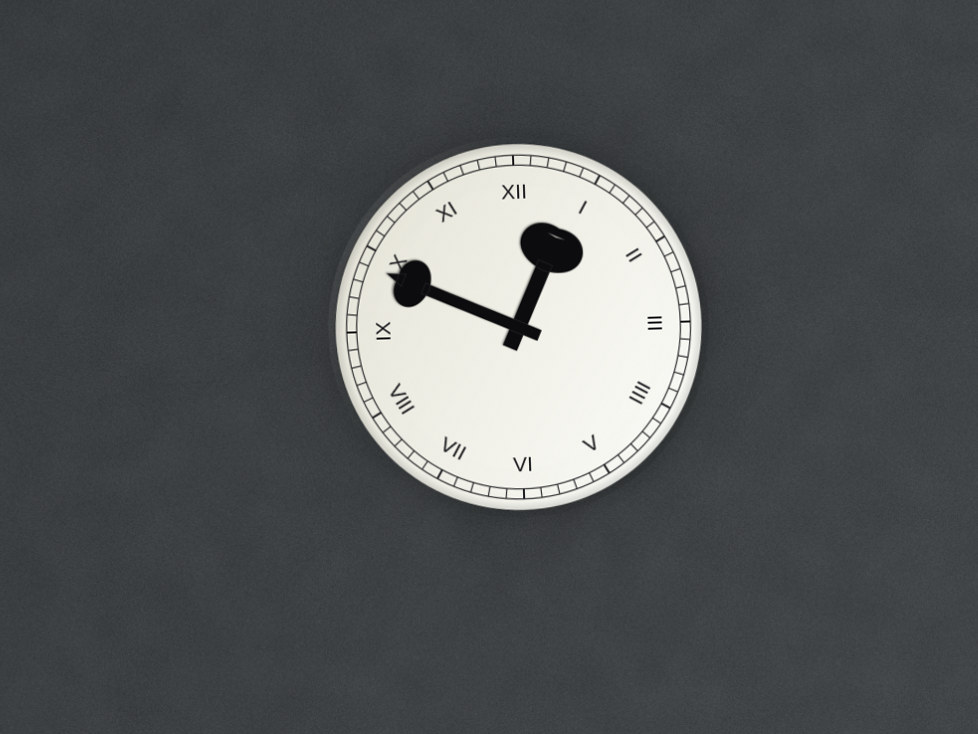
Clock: 12:49
